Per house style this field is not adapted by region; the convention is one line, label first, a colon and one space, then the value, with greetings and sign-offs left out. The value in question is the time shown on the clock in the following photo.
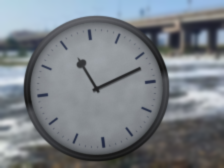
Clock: 11:12
